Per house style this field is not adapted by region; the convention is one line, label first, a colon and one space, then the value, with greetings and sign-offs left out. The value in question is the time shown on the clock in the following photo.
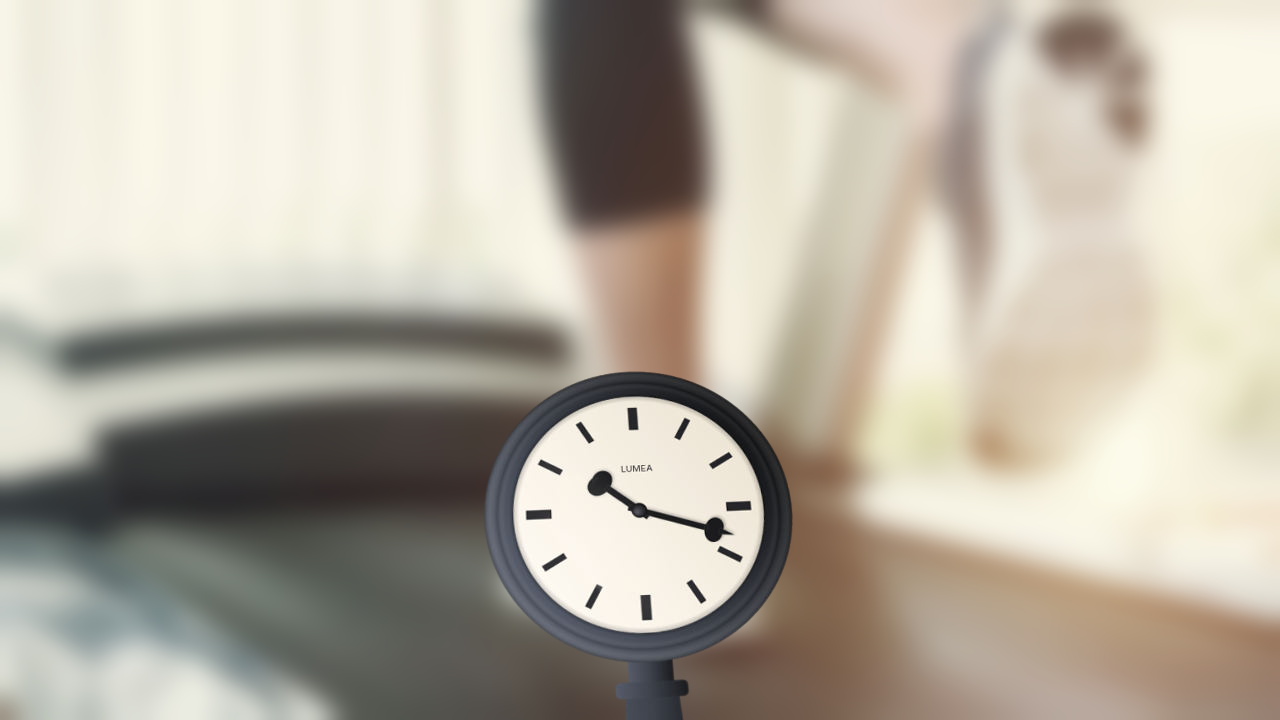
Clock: 10:18
